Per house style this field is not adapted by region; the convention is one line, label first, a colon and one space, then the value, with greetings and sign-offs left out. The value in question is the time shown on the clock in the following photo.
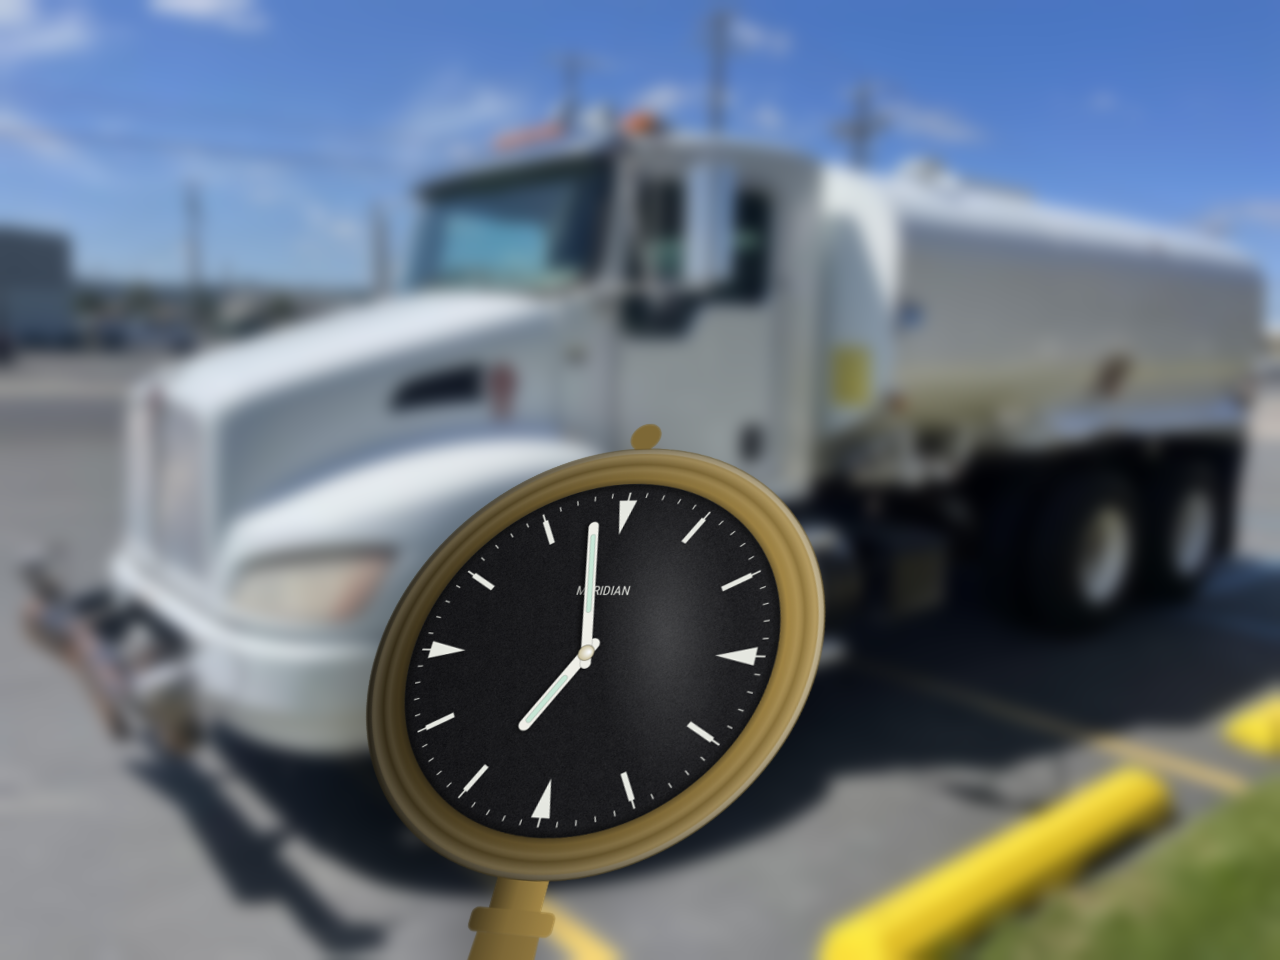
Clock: 6:58
